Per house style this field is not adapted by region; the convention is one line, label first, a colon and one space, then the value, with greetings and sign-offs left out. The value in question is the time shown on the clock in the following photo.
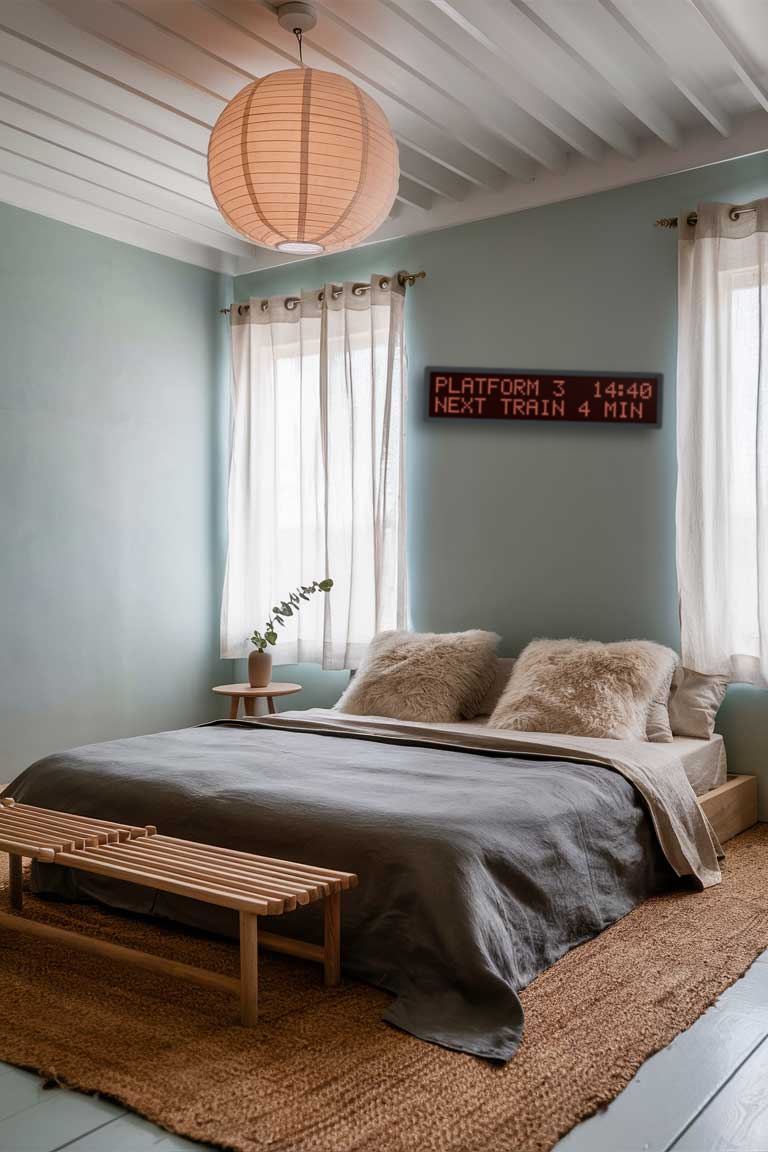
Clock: 14:40
